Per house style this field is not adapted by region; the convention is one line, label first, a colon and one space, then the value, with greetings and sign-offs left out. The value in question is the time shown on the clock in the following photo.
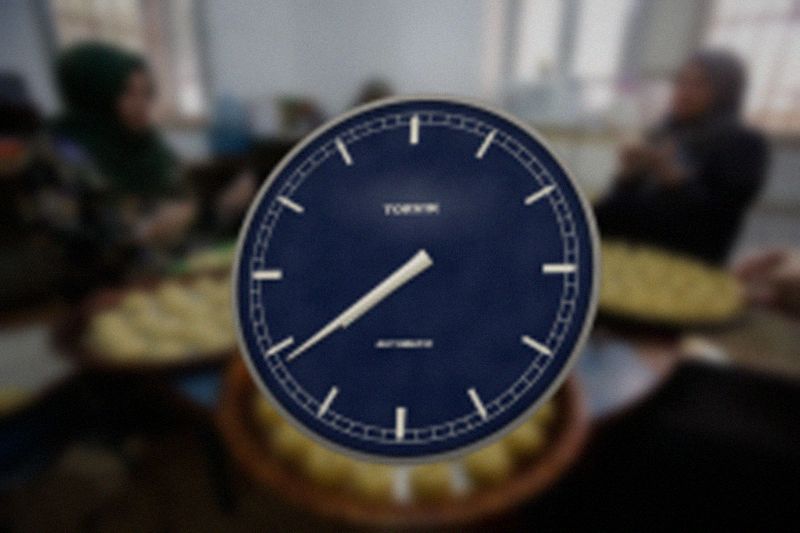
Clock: 7:39
